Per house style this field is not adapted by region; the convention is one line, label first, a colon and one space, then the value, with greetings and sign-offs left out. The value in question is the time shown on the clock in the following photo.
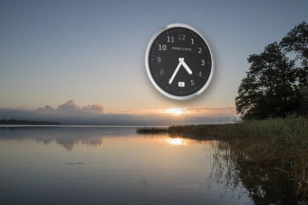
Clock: 4:35
